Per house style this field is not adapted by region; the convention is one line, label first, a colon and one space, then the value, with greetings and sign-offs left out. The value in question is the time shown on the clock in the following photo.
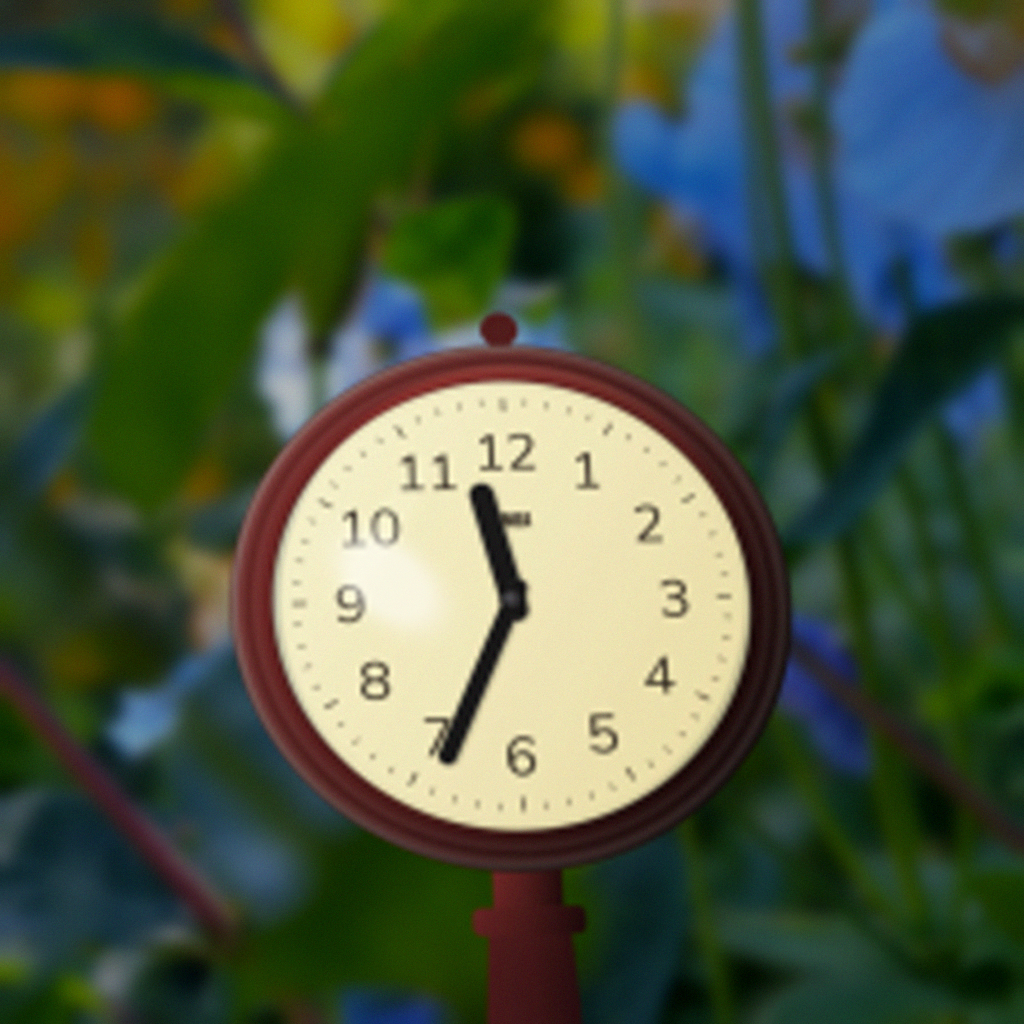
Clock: 11:34
